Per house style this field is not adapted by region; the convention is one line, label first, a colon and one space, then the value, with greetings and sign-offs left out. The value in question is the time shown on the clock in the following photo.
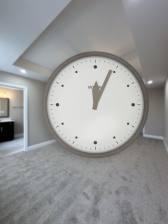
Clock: 12:04
